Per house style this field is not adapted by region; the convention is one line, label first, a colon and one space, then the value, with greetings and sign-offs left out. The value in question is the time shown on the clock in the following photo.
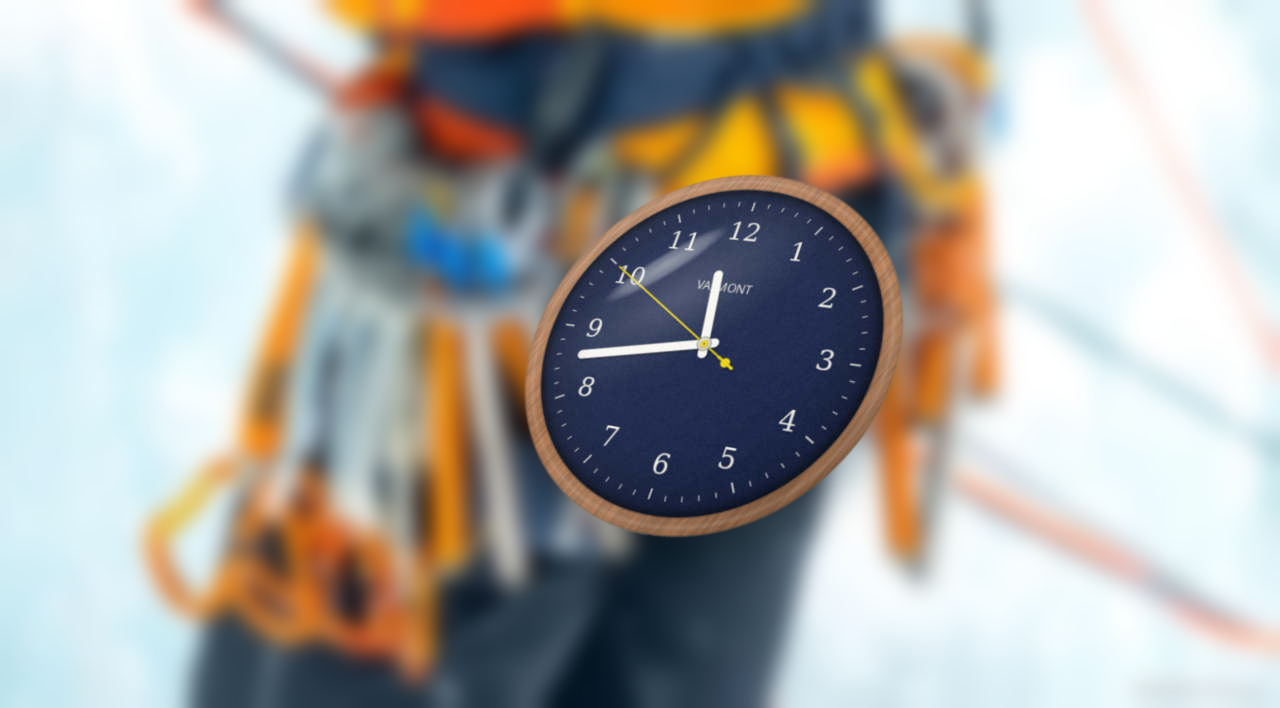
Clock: 11:42:50
